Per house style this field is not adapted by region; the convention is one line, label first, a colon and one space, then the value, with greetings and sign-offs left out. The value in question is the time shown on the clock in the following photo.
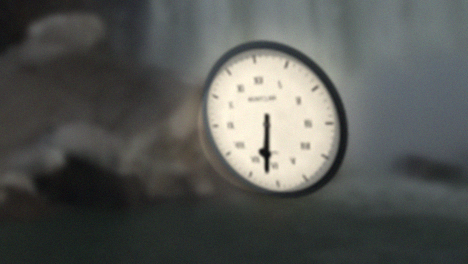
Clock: 6:32
